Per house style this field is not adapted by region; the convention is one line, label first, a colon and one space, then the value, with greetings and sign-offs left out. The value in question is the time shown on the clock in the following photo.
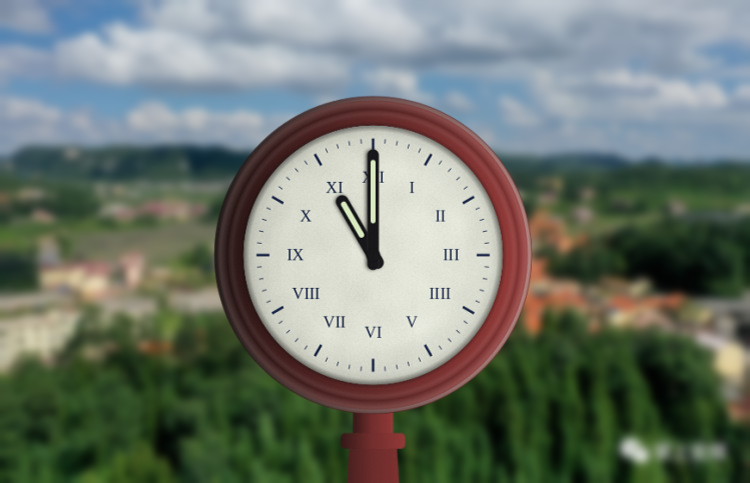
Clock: 11:00
